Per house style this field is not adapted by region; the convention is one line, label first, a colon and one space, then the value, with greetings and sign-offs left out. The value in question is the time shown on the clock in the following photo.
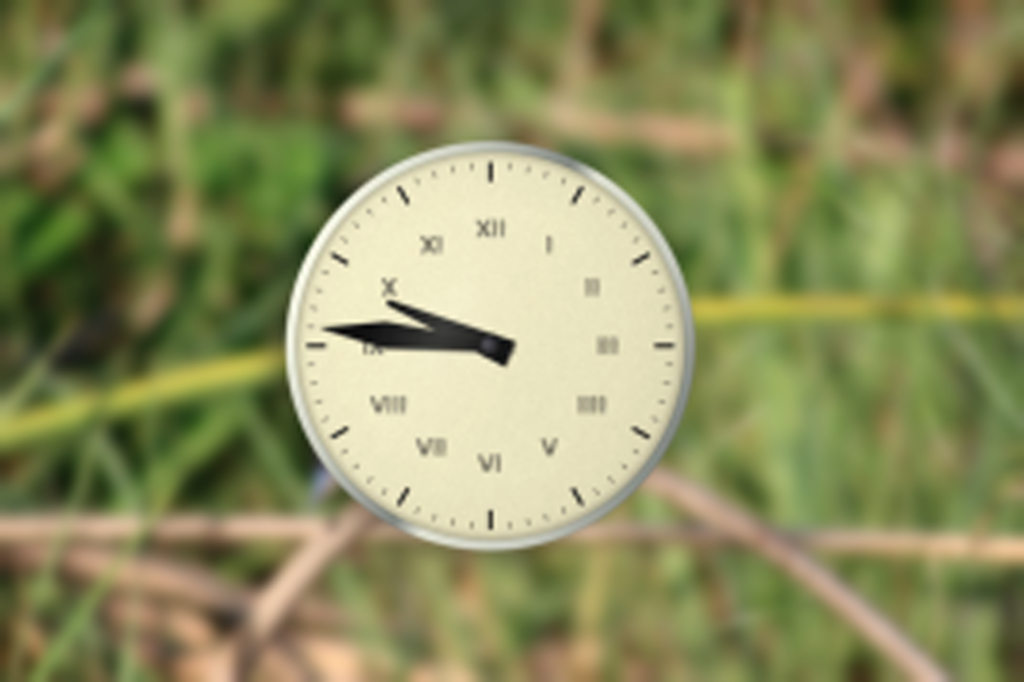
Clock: 9:46
